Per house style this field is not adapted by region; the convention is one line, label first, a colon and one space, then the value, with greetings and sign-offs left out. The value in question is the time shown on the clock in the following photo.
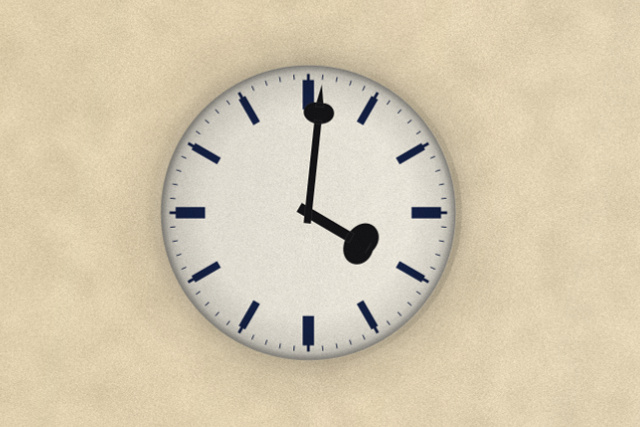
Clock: 4:01
